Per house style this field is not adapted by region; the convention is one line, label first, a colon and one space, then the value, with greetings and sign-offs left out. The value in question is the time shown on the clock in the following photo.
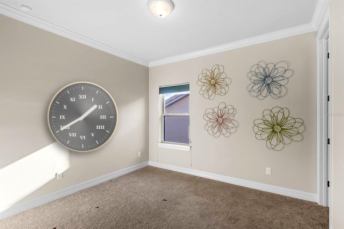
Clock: 1:40
